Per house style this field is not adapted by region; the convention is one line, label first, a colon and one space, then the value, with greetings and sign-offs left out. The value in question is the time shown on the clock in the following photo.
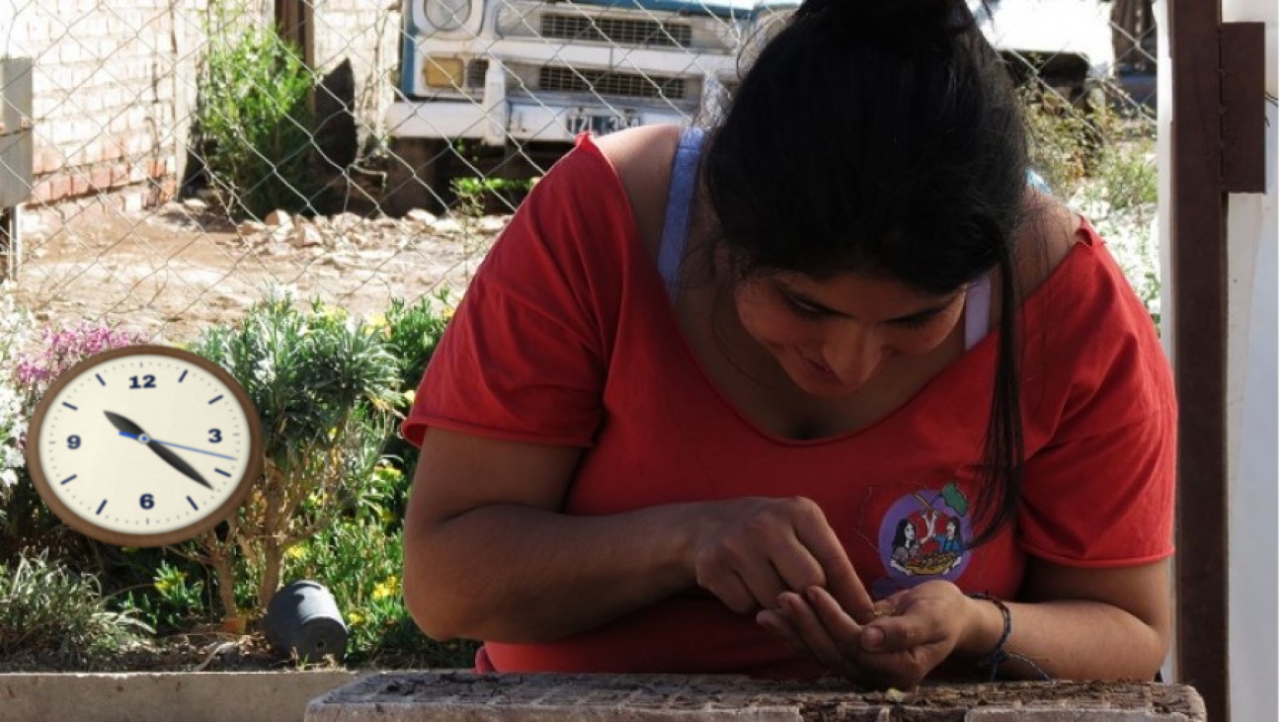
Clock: 10:22:18
